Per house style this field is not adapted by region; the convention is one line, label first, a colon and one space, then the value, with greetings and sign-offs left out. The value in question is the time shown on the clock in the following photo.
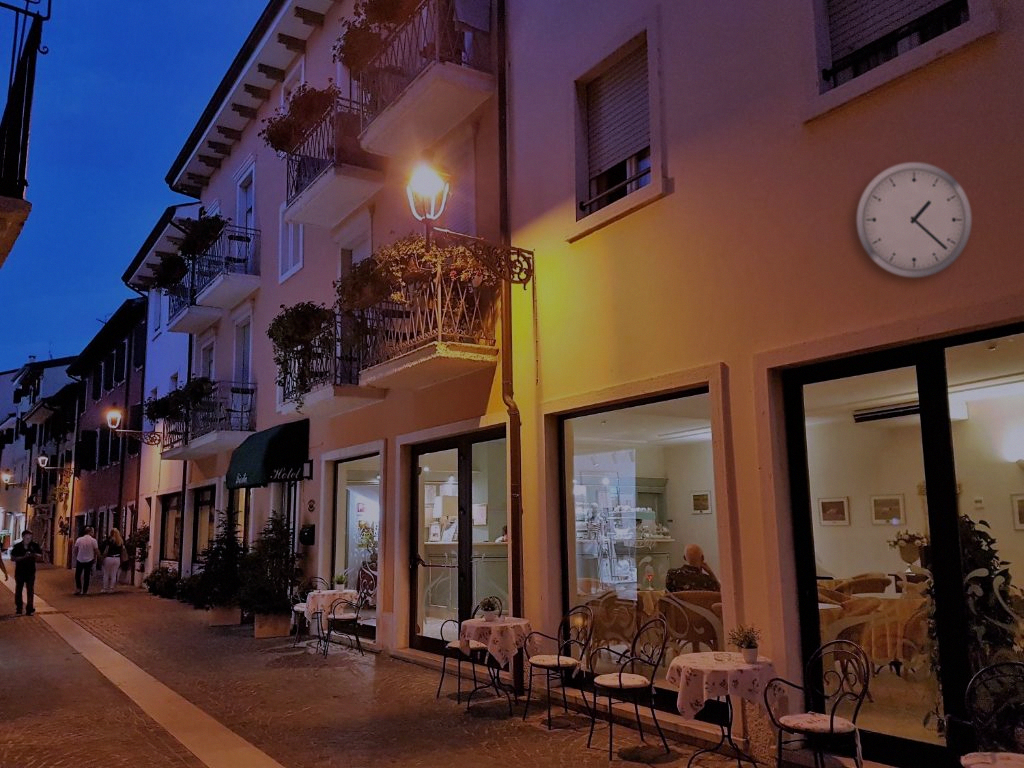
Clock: 1:22
